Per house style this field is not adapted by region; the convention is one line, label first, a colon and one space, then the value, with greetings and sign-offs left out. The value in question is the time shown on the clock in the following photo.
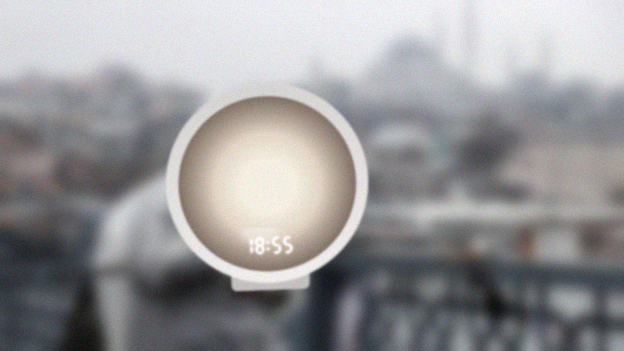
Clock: 18:55
